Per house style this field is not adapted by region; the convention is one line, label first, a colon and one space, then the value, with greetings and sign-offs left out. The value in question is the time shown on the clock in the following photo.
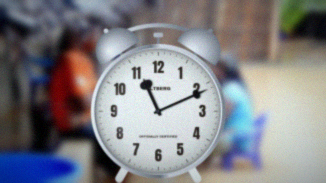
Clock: 11:11
